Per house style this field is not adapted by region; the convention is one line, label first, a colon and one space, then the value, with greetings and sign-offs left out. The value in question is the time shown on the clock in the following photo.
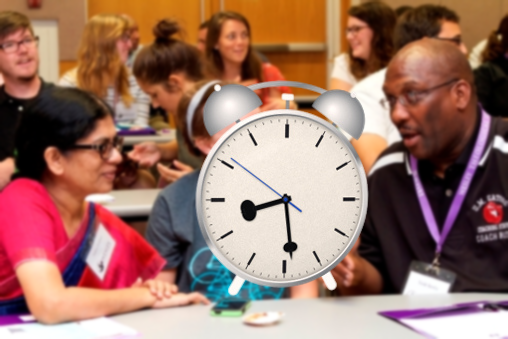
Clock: 8:28:51
